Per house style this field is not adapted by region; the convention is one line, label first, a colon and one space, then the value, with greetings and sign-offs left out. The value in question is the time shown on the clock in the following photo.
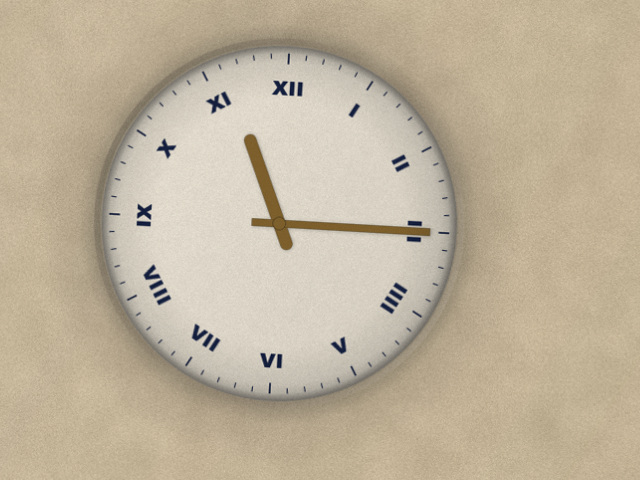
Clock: 11:15
